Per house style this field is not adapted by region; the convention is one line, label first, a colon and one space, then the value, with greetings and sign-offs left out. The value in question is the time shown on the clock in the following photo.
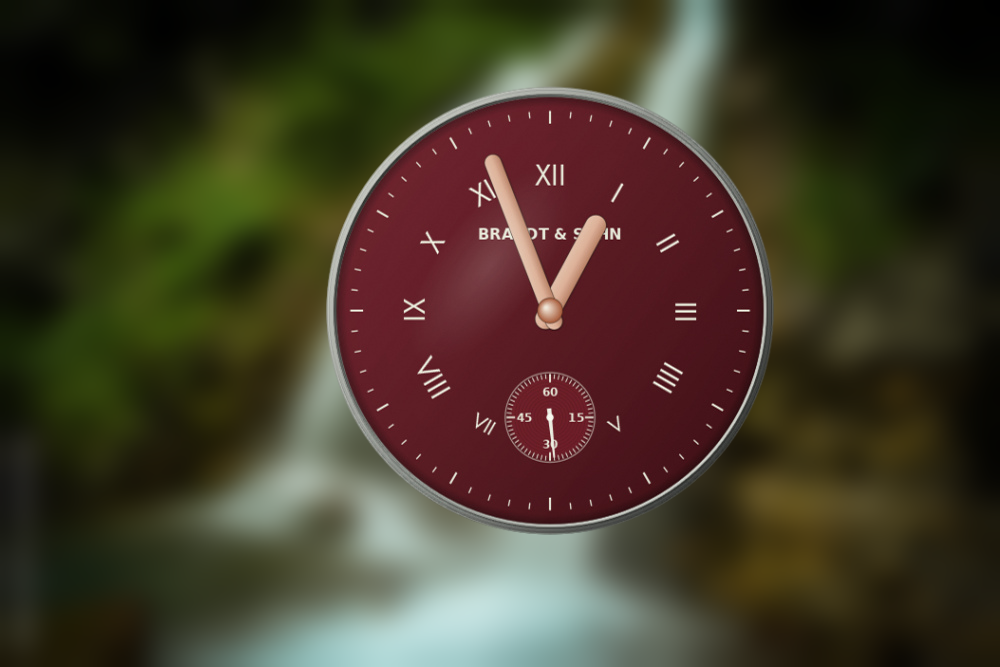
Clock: 12:56:29
